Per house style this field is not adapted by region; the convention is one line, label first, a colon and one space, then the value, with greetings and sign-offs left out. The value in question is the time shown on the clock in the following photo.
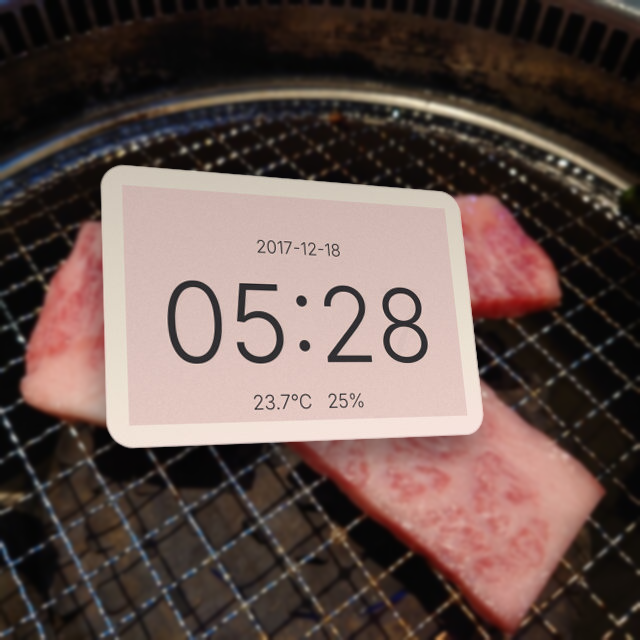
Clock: 5:28
